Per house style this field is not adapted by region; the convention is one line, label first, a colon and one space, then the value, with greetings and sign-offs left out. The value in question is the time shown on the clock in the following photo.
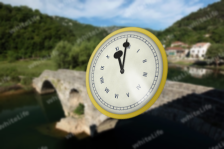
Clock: 10:59
